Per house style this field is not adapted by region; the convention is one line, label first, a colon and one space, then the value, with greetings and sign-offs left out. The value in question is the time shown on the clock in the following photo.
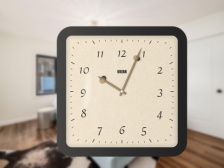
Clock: 10:04
